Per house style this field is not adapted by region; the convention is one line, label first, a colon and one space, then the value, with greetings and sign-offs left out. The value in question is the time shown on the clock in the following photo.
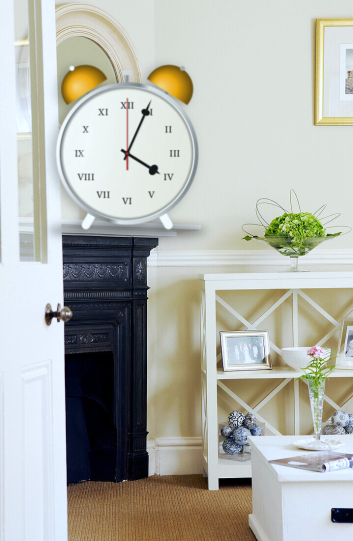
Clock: 4:04:00
